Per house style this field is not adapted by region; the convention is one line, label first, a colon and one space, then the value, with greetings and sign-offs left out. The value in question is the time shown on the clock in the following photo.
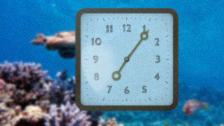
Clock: 7:06
